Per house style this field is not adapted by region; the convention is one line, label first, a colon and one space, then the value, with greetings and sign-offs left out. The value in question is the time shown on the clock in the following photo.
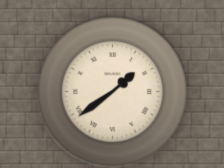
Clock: 1:39
